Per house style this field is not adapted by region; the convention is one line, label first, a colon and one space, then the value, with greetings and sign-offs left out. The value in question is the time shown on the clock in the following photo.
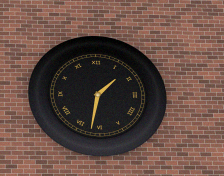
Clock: 1:32
